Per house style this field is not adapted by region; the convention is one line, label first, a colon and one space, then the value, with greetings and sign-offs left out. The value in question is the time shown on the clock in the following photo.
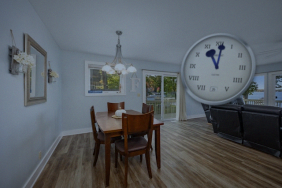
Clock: 11:01
